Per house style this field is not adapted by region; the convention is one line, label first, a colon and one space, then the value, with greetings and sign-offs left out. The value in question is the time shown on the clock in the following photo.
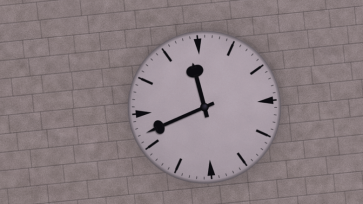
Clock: 11:42
